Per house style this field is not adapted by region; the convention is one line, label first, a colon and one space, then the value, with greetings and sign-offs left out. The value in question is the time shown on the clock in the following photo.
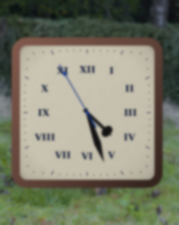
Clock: 4:26:55
